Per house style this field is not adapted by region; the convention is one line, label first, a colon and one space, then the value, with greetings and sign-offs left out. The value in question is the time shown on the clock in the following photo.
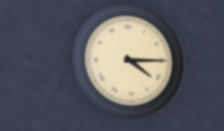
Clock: 4:15
